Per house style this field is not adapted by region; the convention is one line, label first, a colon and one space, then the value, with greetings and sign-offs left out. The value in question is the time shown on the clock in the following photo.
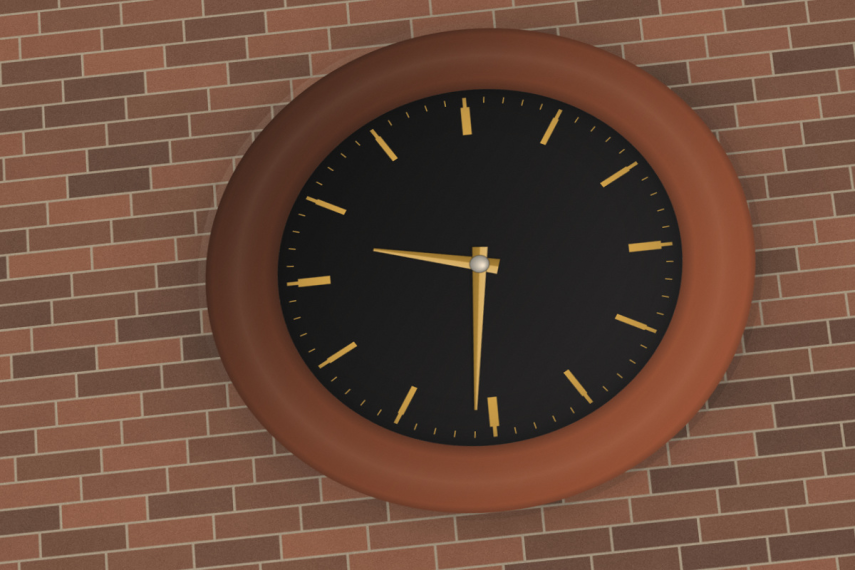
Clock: 9:31
